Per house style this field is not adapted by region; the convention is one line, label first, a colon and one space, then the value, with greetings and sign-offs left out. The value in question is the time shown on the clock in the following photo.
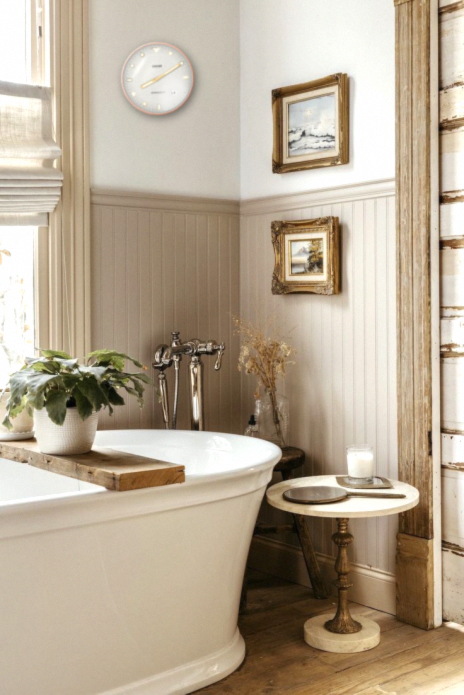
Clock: 8:10
